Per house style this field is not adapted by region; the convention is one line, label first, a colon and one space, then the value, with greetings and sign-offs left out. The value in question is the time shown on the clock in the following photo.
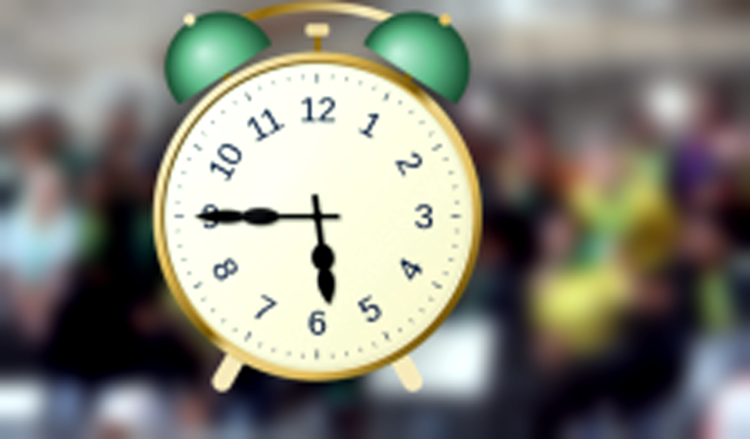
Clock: 5:45
